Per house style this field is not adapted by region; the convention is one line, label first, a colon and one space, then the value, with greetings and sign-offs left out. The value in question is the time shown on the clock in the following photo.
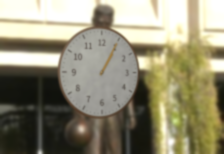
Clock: 1:05
